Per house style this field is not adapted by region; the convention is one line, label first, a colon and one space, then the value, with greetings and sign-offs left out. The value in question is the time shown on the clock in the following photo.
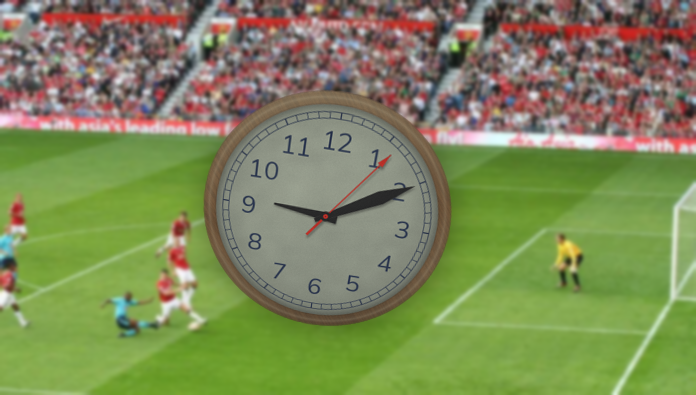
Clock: 9:10:06
